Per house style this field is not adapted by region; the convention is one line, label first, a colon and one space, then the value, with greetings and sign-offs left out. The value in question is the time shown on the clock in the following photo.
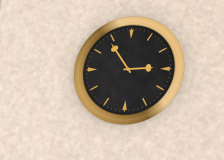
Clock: 2:54
